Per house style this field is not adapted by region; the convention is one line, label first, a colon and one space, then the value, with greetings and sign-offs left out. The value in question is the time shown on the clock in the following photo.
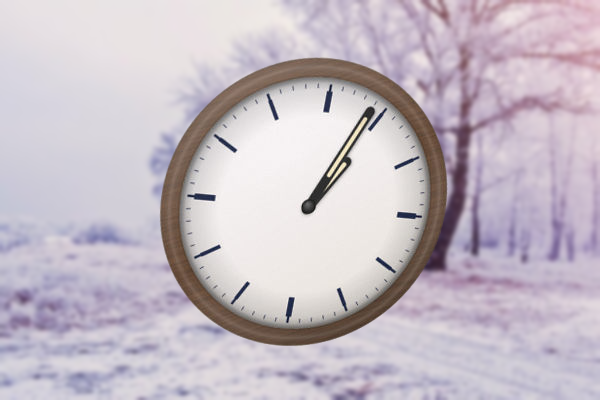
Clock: 1:04
